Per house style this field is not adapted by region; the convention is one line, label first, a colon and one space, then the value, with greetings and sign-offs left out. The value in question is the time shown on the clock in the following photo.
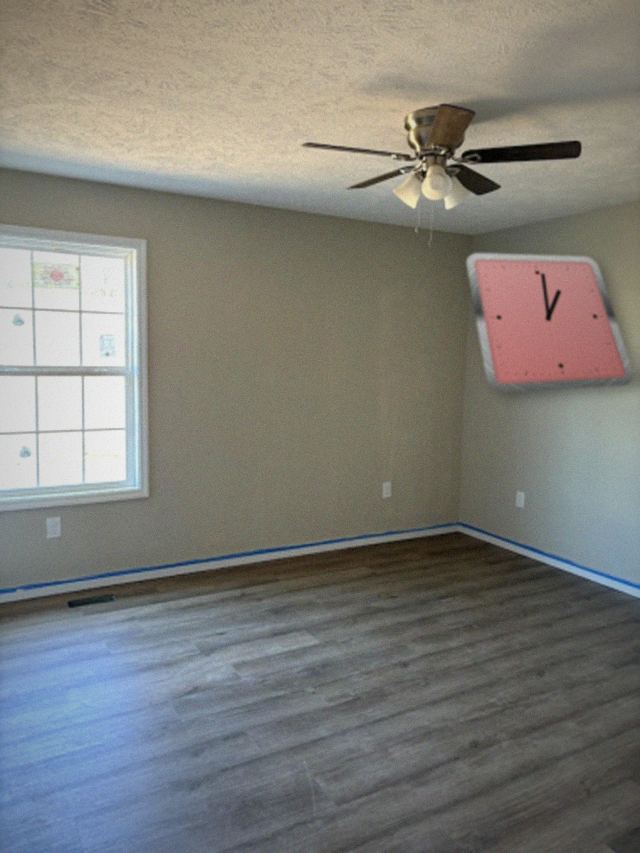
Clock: 1:01
